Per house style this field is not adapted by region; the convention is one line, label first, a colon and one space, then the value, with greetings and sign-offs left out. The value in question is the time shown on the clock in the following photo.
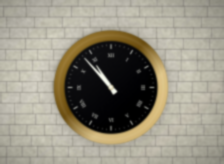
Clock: 10:53
